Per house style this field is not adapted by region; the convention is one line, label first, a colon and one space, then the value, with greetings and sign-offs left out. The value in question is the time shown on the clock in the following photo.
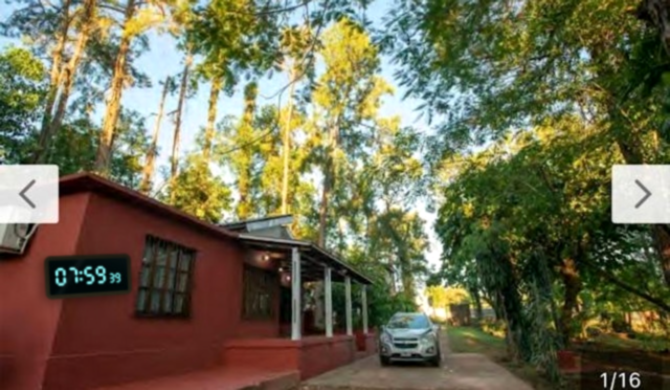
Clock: 7:59
